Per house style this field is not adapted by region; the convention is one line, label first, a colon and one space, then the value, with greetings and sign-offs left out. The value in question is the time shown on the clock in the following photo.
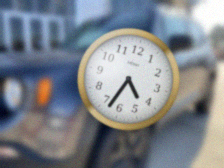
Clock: 4:33
